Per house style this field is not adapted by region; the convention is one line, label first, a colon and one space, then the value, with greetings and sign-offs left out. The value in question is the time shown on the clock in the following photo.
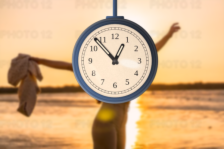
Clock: 12:53
